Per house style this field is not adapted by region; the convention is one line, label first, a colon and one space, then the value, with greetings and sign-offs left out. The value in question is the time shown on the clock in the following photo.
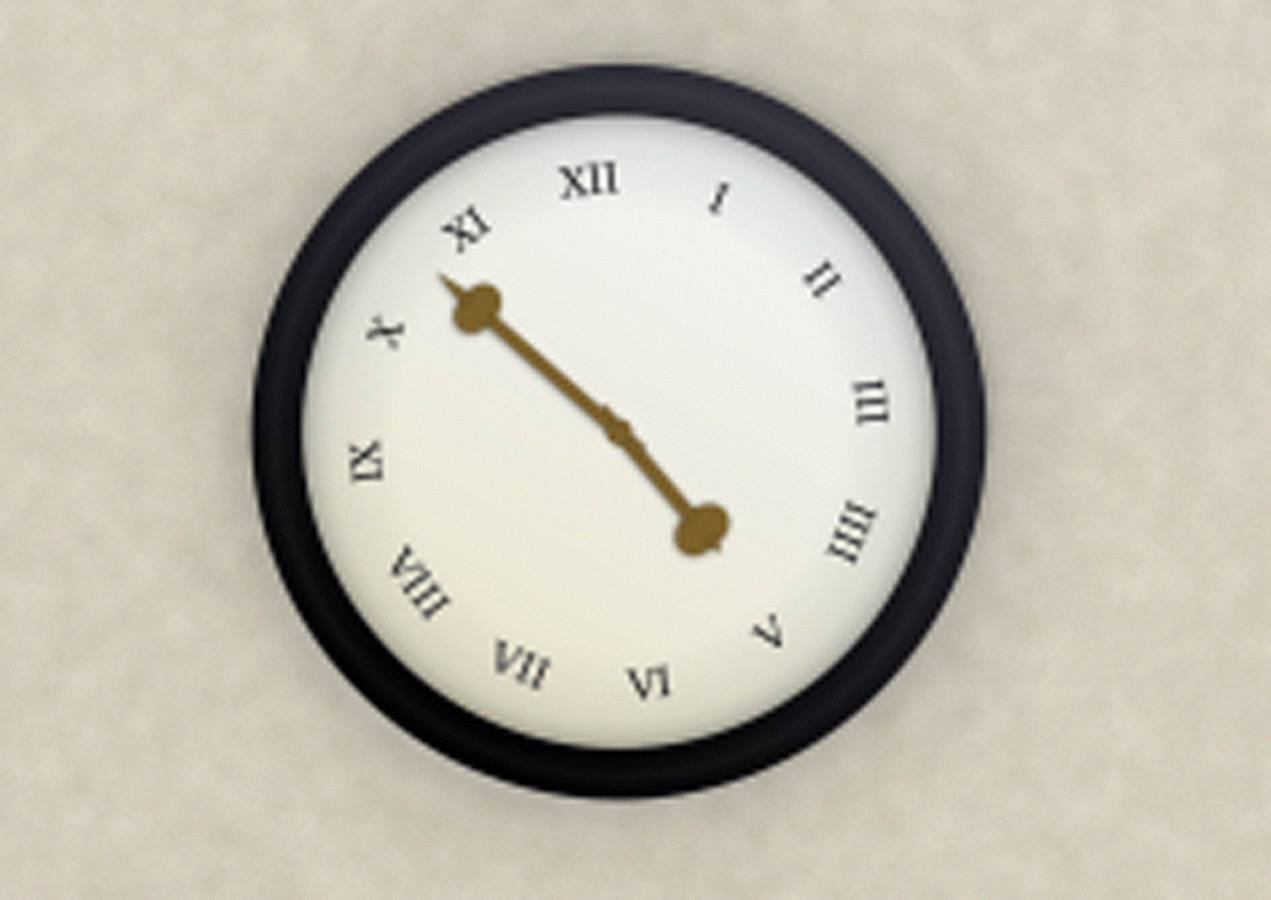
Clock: 4:53
